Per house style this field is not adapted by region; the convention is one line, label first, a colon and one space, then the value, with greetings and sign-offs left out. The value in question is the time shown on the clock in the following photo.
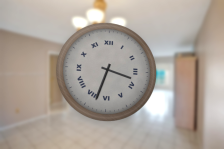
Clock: 3:33
